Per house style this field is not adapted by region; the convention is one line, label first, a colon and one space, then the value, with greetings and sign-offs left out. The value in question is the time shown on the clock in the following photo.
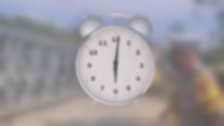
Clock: 6:01
